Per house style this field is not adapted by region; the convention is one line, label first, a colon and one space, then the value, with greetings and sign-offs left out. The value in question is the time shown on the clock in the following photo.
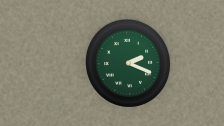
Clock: 2:19
